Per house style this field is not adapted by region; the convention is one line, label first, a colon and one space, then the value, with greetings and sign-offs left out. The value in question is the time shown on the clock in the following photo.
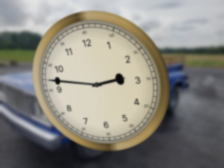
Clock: 2:47
